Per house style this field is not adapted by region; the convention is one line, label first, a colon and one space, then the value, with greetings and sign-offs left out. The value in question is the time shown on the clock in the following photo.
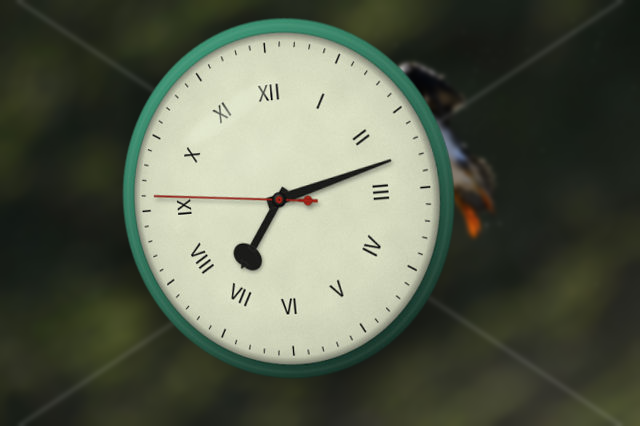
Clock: 7:12:46
